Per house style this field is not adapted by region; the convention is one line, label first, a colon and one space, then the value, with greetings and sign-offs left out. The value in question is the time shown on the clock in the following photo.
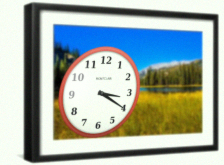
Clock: 3:20
